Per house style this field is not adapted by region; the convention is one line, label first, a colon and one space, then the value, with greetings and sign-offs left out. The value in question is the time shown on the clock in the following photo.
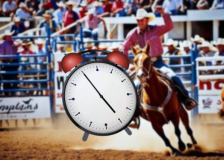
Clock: 4:55
